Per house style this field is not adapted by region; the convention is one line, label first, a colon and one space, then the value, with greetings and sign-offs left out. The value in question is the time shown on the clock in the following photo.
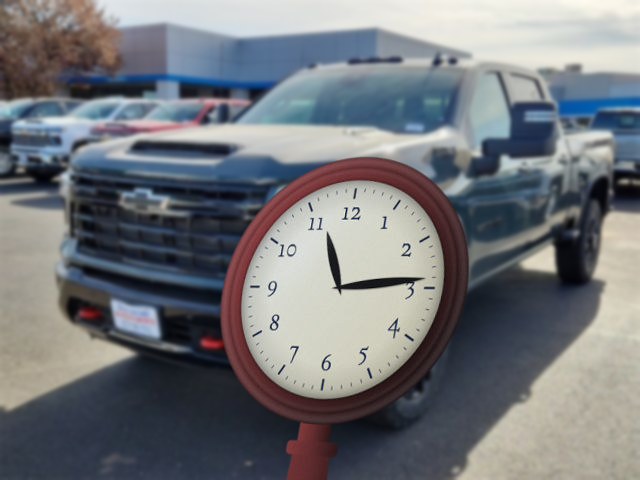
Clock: 11:14
